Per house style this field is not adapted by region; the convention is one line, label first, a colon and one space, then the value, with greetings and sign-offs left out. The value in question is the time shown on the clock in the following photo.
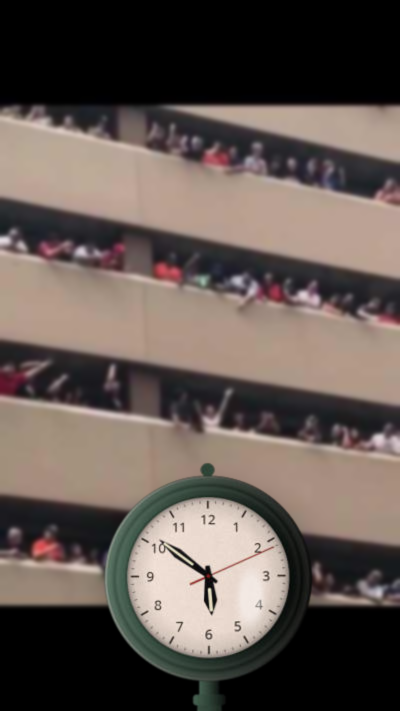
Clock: 5:51:11
